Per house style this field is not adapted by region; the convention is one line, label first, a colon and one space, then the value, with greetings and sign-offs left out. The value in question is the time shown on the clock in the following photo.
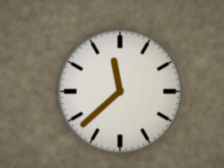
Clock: 11:38
